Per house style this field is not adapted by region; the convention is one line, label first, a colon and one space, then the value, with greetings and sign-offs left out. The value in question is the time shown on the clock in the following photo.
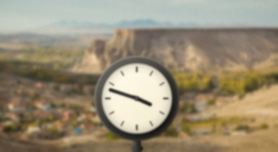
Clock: 3:48
